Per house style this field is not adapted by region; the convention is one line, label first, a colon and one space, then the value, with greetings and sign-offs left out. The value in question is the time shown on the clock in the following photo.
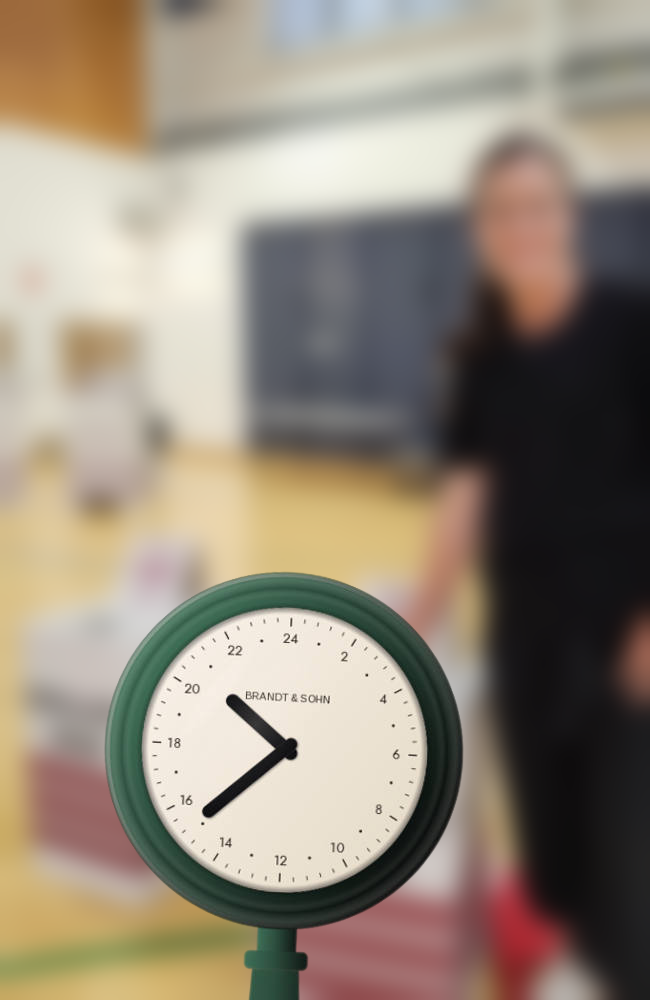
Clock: 20:38
